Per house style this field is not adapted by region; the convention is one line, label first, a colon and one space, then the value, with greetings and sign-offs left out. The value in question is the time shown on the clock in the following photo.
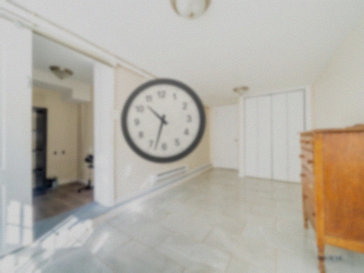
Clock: 10:33
